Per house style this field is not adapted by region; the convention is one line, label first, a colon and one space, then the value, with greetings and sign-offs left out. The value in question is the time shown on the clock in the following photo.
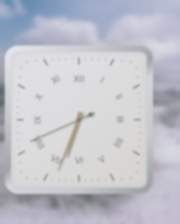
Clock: 6:33:41
